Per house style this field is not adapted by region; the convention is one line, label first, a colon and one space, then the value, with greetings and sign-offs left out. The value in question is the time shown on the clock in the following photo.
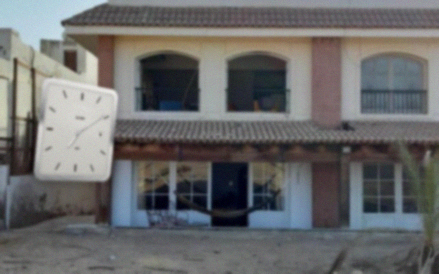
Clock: 7:09
